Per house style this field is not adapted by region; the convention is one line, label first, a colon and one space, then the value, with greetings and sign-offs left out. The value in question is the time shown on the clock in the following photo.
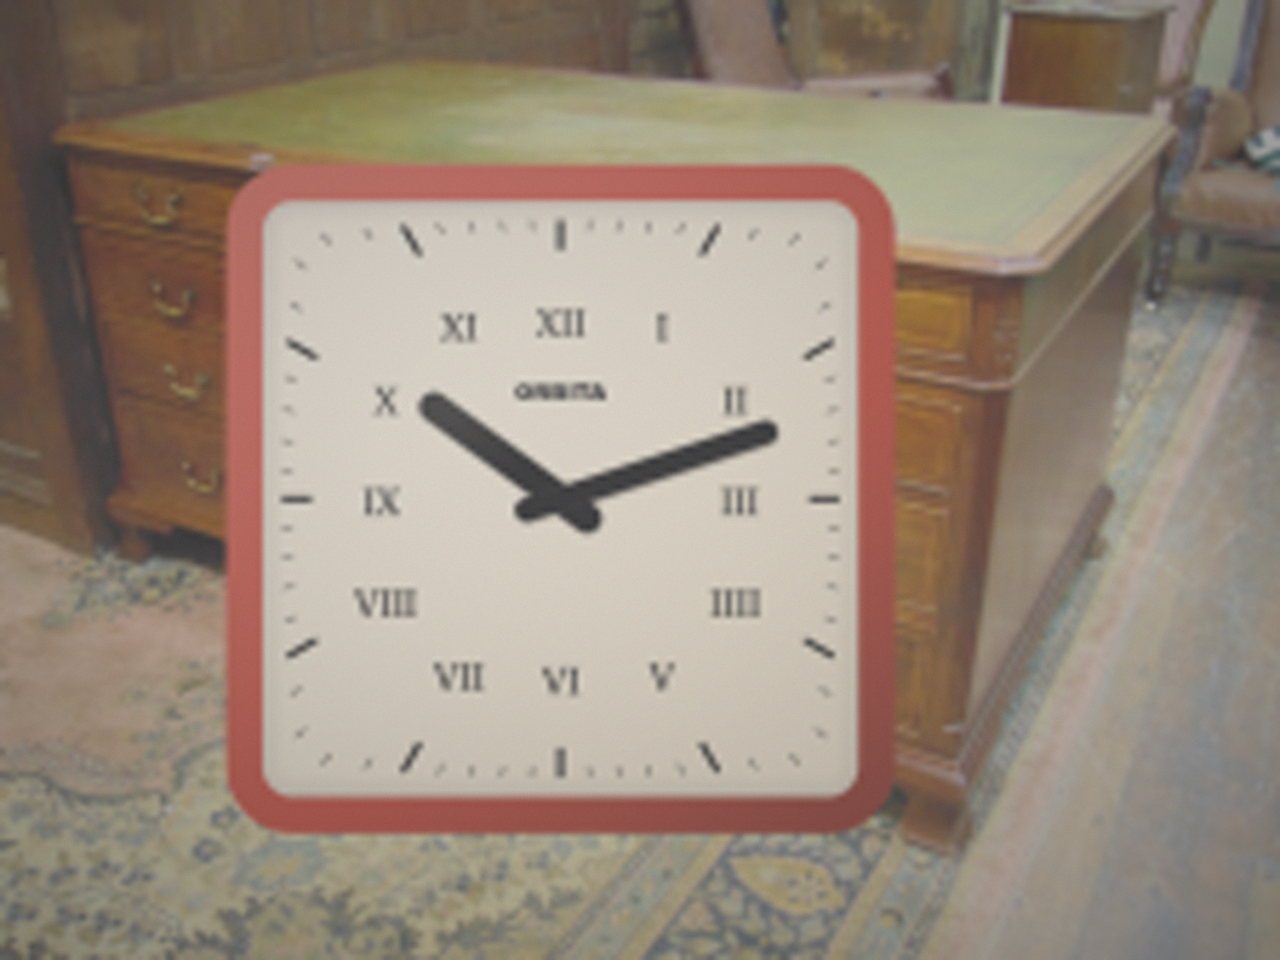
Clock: 10:12
